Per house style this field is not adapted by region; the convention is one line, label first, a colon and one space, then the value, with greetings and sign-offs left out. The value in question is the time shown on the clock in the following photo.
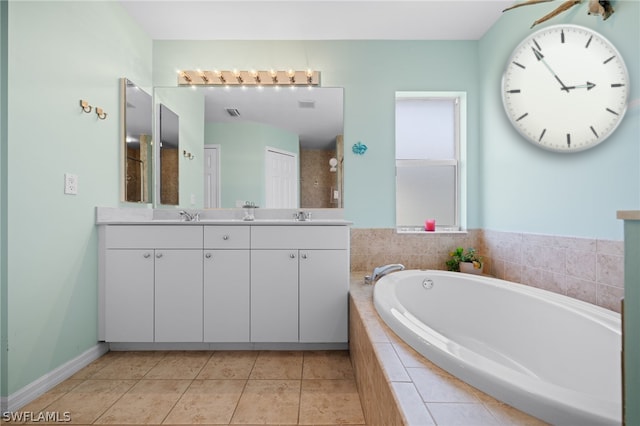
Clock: 2:54
